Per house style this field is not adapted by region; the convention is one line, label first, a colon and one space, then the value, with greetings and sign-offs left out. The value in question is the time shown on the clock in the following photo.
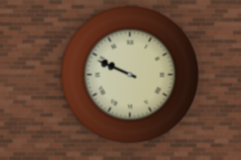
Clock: 9:49
